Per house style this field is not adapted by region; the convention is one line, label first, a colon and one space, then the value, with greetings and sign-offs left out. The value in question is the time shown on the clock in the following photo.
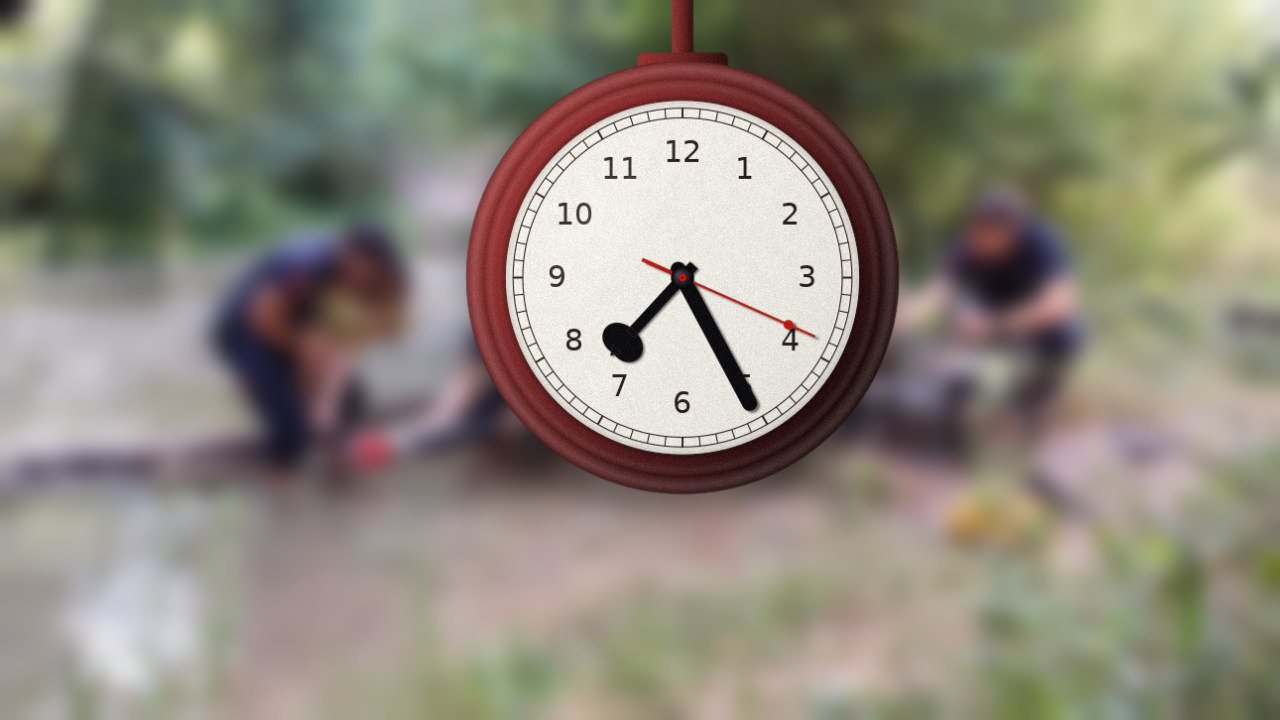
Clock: 7:25:19
